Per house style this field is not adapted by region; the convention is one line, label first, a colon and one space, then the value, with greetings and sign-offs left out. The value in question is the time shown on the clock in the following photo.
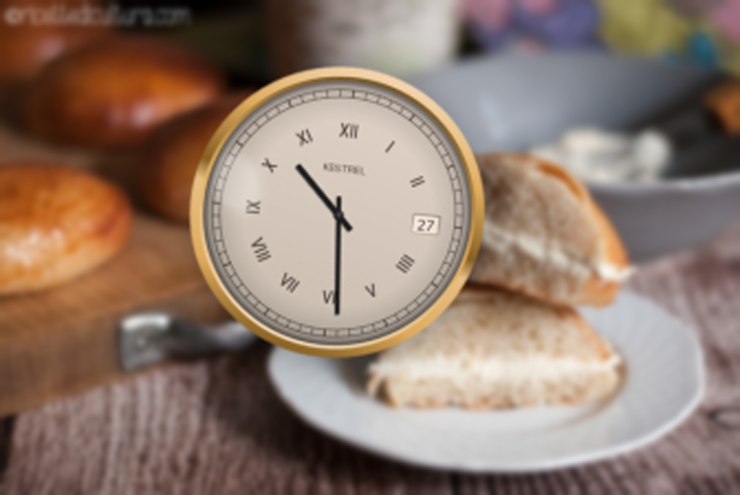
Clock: 10:29
